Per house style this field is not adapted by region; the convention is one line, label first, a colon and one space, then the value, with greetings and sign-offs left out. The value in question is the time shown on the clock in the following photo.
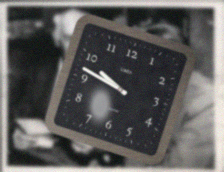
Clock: 9:47
